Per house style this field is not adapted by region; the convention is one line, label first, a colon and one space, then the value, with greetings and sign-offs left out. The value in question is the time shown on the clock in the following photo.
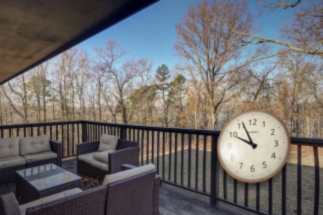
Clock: 9:56
